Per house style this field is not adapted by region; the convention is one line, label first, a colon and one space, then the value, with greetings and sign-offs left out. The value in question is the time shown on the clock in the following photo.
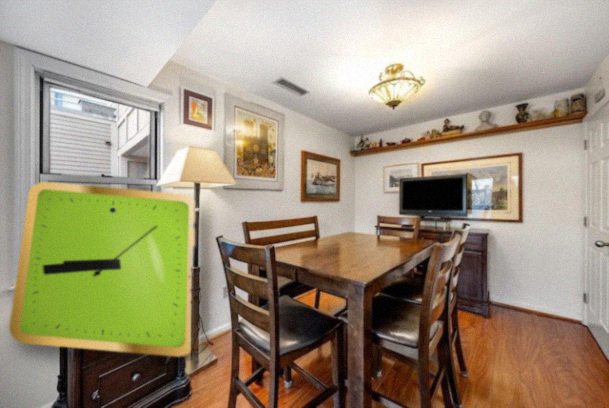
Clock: 8:43:07
